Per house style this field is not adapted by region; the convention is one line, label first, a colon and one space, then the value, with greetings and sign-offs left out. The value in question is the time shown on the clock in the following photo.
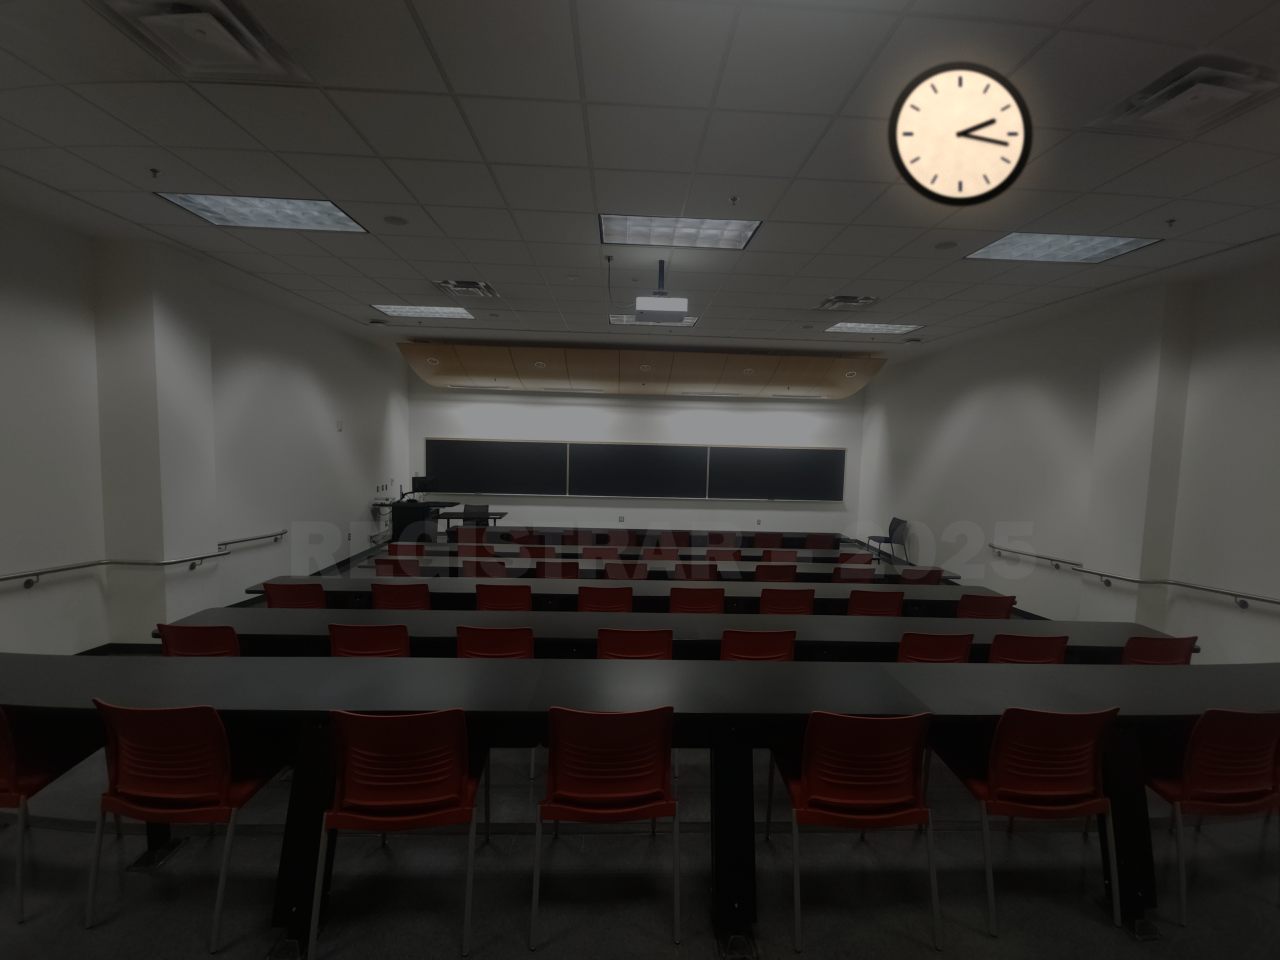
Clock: 2:17
